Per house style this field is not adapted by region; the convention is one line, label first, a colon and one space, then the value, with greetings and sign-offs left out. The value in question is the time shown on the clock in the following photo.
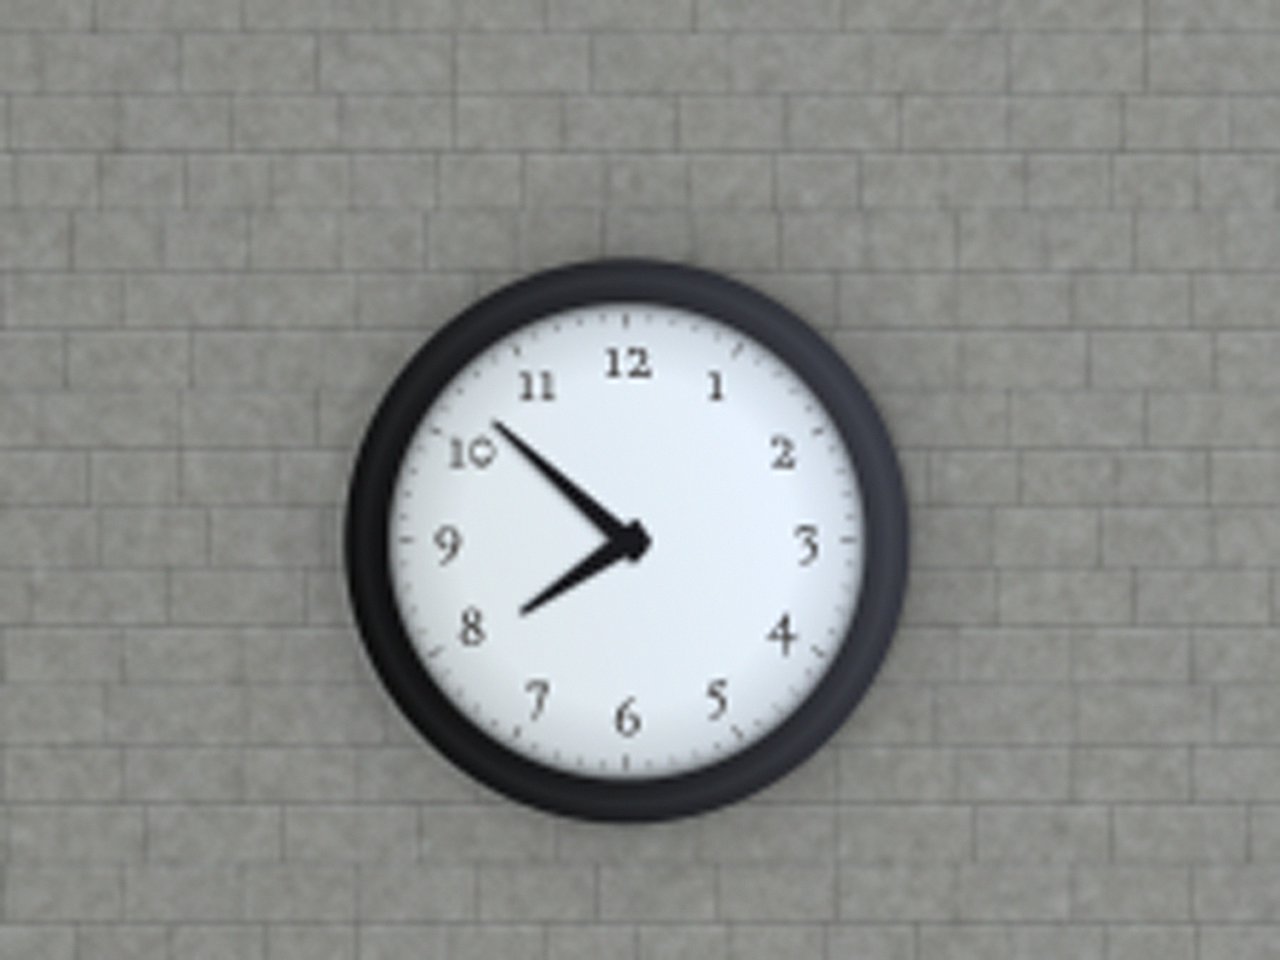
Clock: 7:52
